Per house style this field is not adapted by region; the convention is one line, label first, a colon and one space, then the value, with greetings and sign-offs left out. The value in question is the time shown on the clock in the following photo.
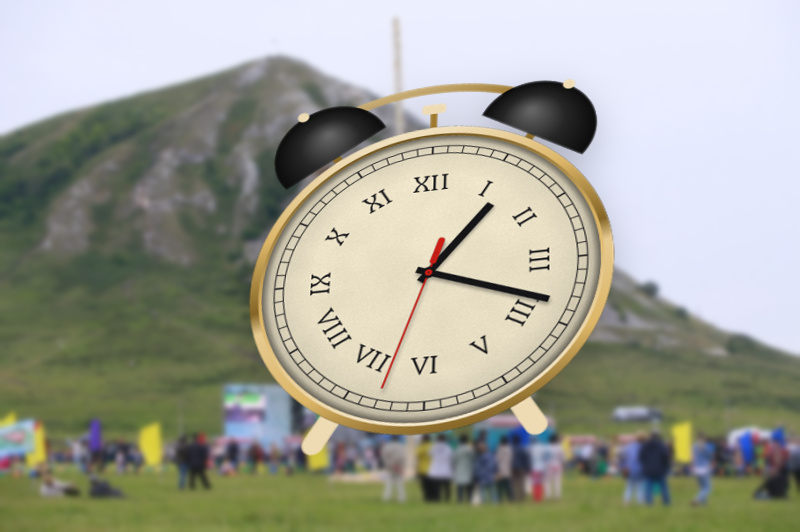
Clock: 1:18:33
